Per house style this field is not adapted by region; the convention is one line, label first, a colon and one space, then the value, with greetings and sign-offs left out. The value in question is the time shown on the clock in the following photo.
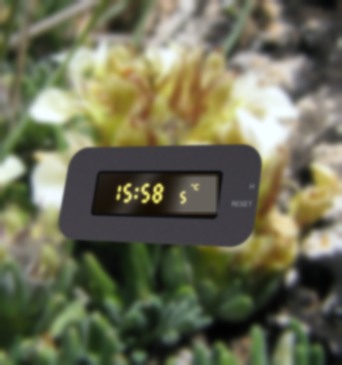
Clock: 15:58
